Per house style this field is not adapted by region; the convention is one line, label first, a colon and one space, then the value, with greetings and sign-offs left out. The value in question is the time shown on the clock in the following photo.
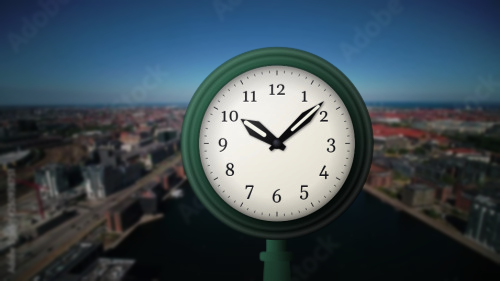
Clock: 10:08
